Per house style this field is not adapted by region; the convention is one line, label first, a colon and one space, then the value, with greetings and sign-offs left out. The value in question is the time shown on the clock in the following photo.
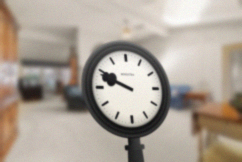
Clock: 9:49
